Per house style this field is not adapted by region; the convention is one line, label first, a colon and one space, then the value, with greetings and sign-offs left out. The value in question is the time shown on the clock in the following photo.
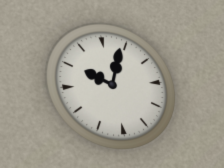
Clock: 10:04
